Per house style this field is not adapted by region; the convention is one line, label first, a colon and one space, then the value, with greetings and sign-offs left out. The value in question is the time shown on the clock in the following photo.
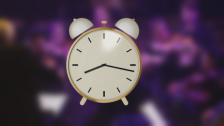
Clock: 8:17
